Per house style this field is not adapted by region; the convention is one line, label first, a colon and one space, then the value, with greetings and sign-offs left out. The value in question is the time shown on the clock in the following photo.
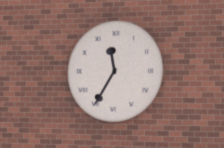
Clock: 11:35
